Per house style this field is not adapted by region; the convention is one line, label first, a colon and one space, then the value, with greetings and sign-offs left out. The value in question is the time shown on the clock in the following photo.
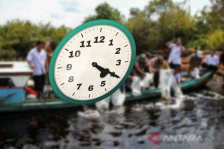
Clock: 4:20
